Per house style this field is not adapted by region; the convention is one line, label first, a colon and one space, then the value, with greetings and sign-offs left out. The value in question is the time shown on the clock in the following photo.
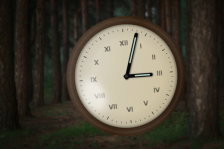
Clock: 3:03
